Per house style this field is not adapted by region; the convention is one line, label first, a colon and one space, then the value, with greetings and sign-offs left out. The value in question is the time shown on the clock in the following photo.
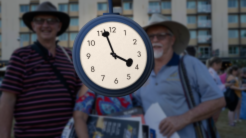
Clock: 3:57
